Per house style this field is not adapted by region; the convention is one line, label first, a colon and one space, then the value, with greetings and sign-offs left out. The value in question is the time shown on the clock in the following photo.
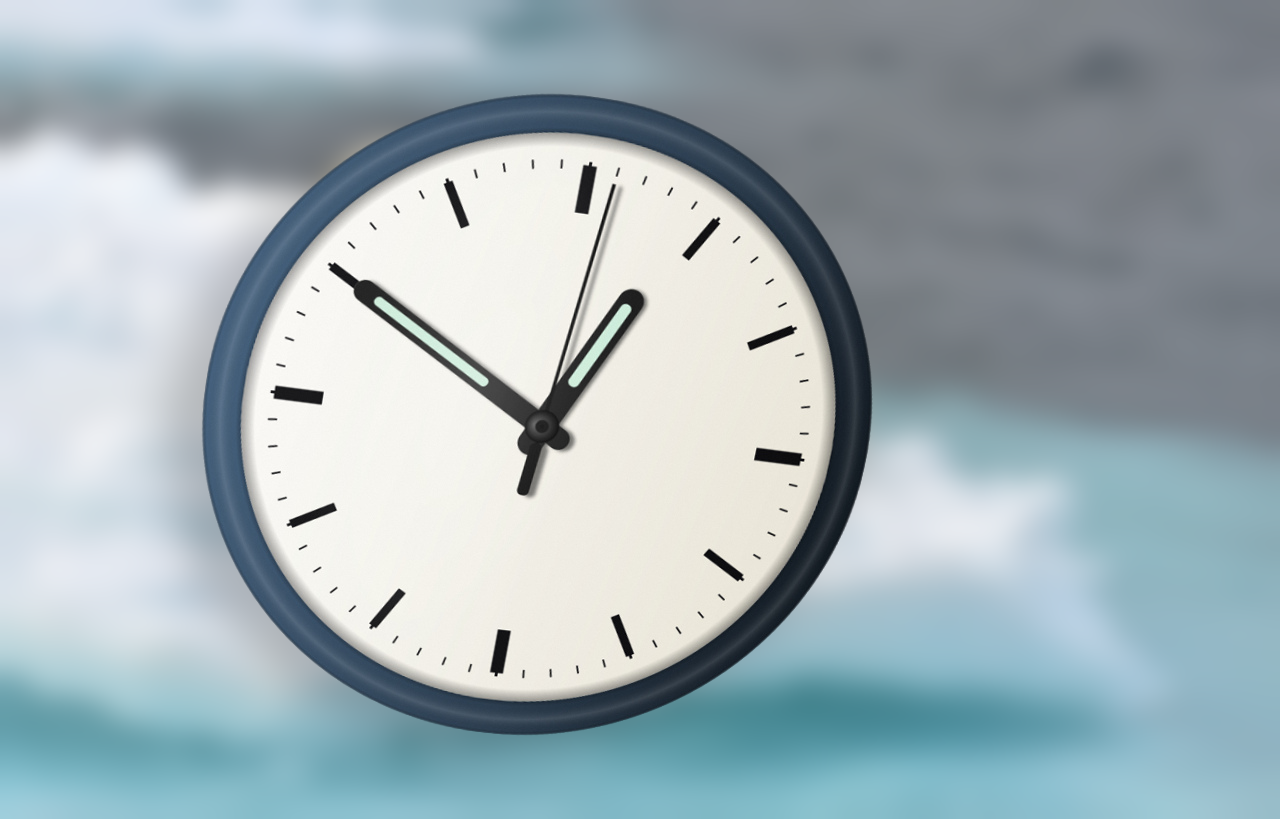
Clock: 12:50:01
